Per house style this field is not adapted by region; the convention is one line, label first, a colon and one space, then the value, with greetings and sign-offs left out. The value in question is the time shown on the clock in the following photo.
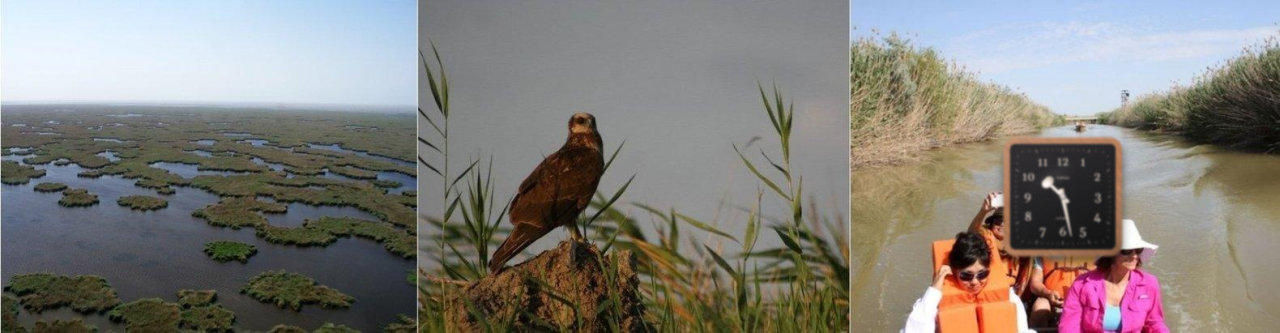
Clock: 10:28
